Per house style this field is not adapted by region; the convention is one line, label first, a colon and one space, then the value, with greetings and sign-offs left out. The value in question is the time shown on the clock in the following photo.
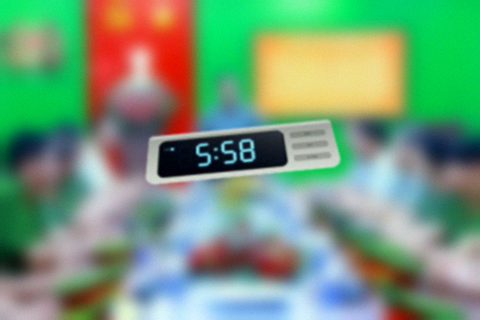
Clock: 5:58
